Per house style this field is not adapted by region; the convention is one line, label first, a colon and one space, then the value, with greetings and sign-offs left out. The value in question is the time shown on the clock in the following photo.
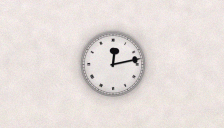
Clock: 12:13
